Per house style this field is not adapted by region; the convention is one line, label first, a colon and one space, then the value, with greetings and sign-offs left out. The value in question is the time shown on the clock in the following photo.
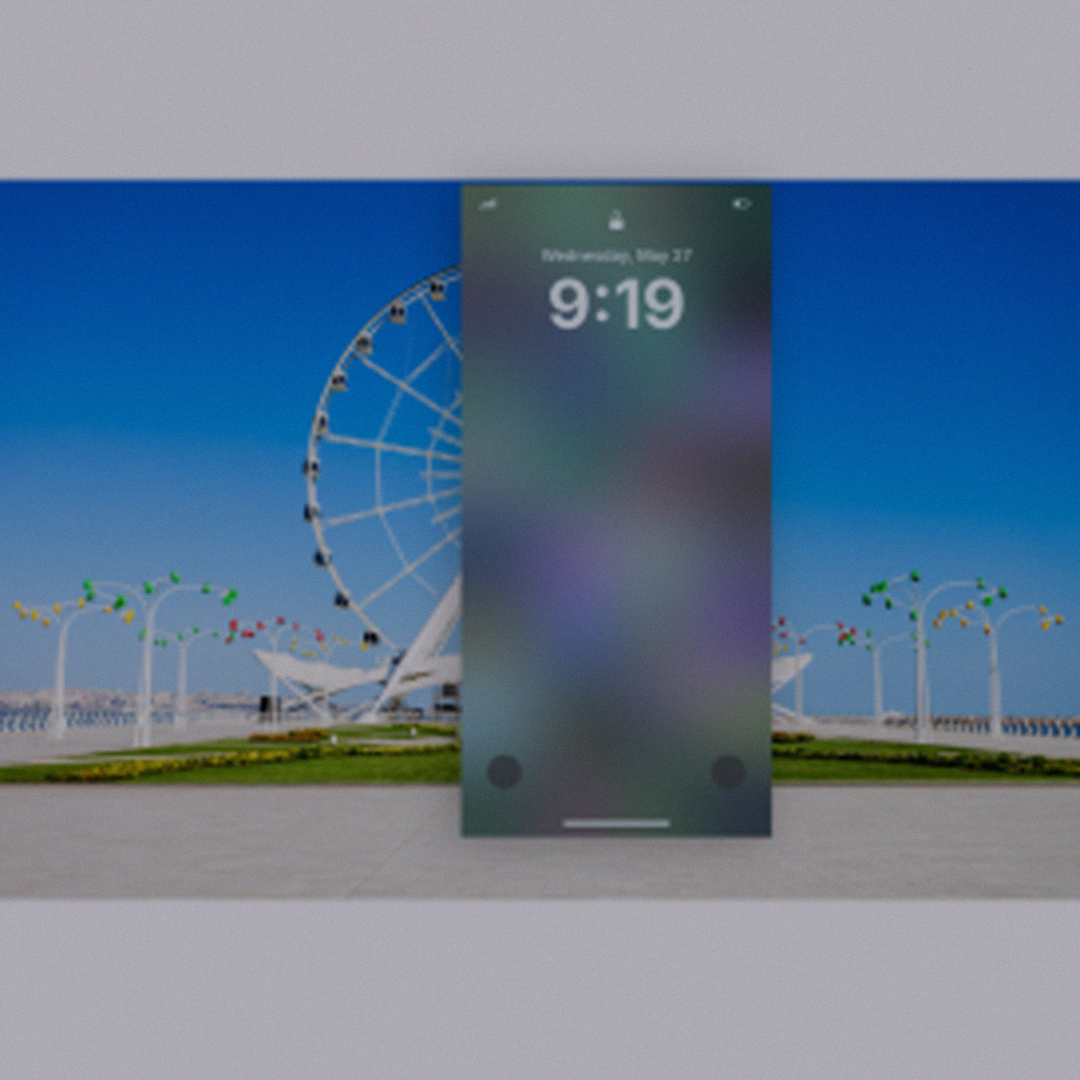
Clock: 9:19
